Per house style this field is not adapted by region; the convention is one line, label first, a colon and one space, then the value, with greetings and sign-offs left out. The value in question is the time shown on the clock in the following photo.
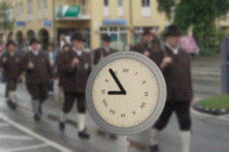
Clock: 8:54
